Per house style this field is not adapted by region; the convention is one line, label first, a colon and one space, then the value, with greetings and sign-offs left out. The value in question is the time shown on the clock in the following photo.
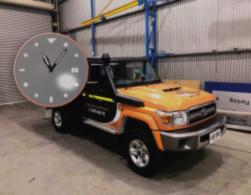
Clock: 11:06
